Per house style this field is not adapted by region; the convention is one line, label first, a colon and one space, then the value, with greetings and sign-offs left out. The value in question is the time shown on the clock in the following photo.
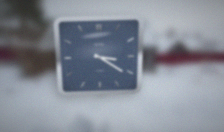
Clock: 3:21
